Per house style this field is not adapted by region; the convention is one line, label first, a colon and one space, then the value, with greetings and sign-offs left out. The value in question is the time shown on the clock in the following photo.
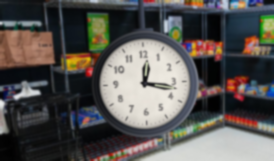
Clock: 12:17
